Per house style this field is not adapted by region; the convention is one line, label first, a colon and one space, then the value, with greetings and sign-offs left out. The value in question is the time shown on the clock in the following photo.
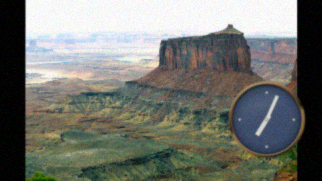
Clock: 7:04
